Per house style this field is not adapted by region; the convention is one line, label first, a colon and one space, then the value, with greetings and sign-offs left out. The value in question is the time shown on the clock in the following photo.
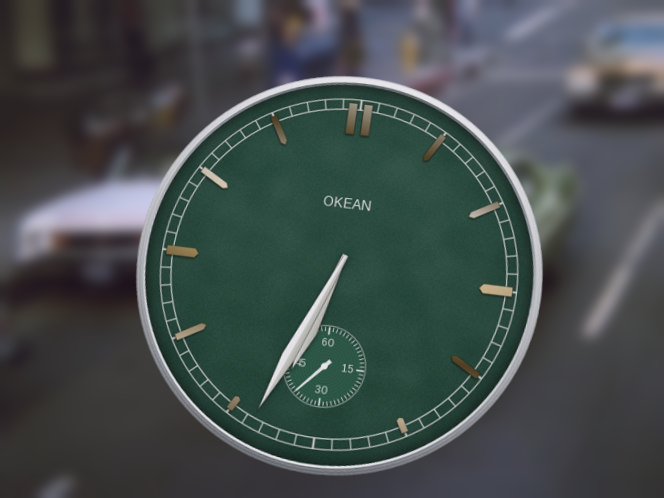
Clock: 6:33:37
